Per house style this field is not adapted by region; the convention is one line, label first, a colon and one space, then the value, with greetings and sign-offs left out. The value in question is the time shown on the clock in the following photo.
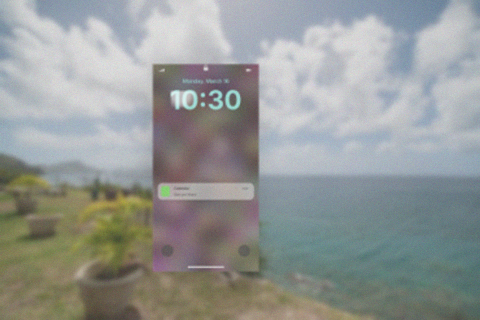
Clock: 10:30
